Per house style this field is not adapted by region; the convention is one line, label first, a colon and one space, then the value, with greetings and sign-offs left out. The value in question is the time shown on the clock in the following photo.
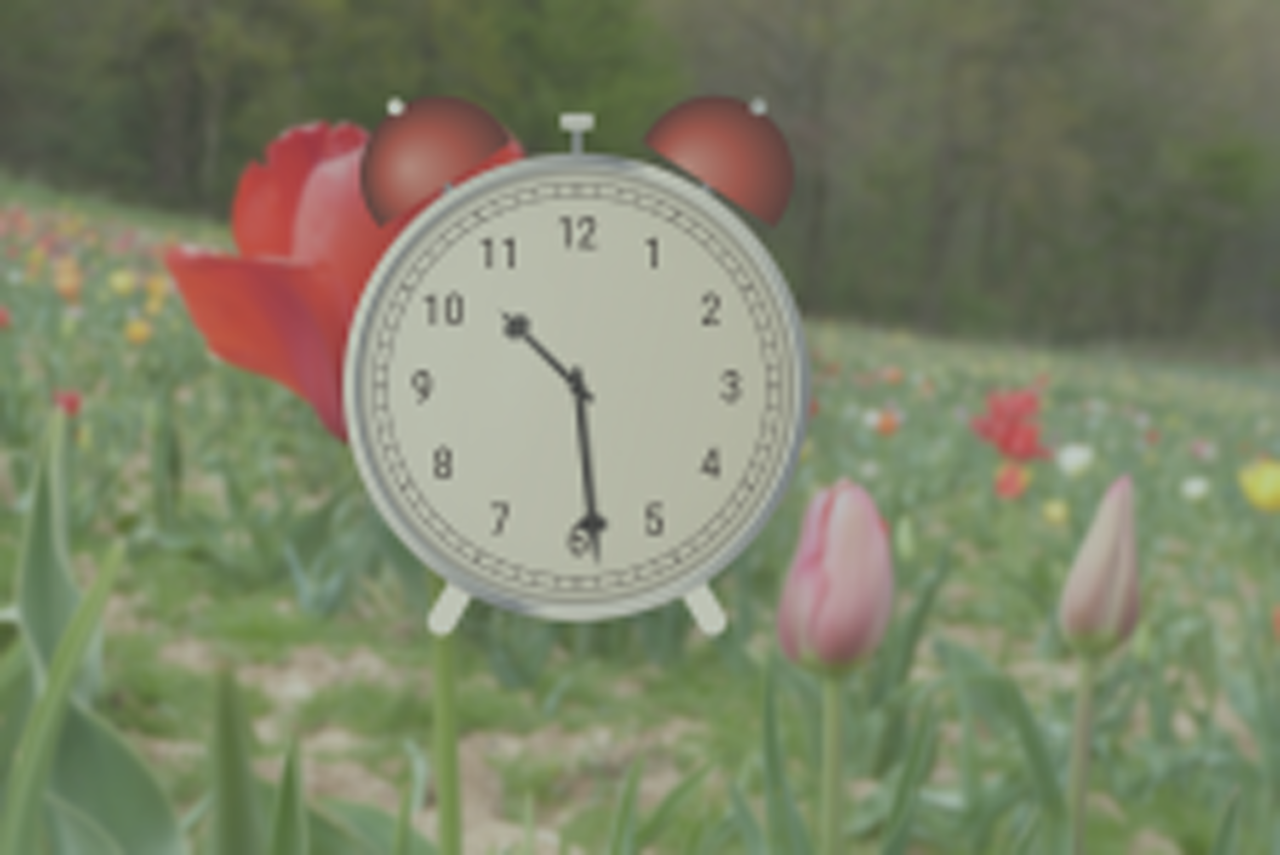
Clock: 10:29
